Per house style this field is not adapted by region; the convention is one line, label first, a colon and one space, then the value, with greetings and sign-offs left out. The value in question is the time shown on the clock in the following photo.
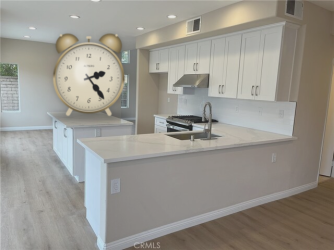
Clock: 2:24
